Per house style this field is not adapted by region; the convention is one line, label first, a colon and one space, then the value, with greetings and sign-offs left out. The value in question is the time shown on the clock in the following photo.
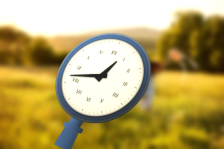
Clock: 12:42
